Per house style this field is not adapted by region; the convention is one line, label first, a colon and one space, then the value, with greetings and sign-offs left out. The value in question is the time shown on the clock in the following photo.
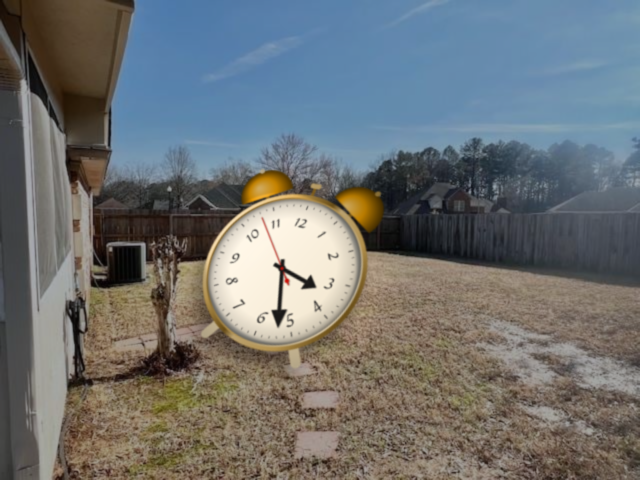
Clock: 3:26:53
